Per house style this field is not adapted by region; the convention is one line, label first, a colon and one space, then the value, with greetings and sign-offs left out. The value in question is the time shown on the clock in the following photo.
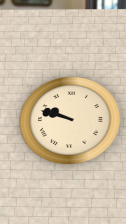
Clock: 9:48
